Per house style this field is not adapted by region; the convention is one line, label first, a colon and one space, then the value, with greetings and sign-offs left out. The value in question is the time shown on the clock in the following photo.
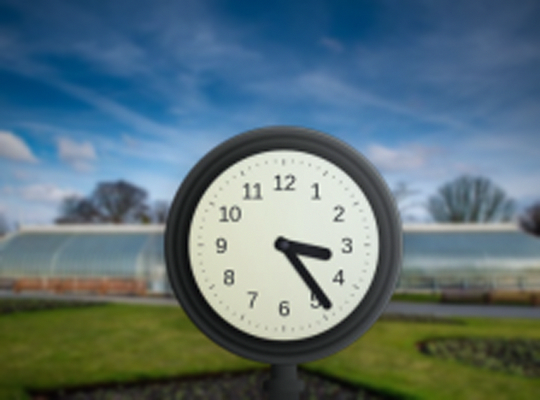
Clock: 3:24
